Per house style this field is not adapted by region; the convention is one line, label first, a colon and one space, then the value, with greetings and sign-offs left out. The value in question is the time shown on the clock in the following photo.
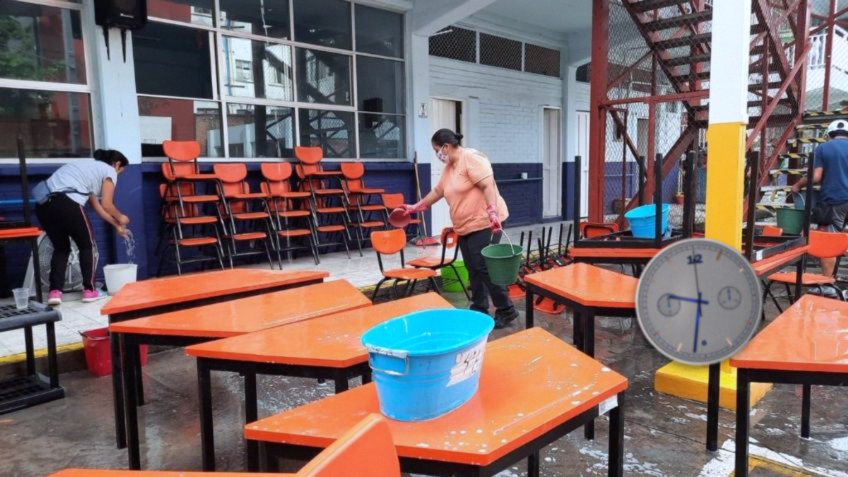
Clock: 9:32
